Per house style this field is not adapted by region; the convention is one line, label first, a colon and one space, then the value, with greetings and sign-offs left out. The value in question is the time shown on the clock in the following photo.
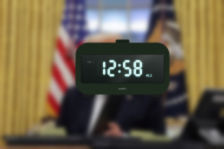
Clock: 12:58
